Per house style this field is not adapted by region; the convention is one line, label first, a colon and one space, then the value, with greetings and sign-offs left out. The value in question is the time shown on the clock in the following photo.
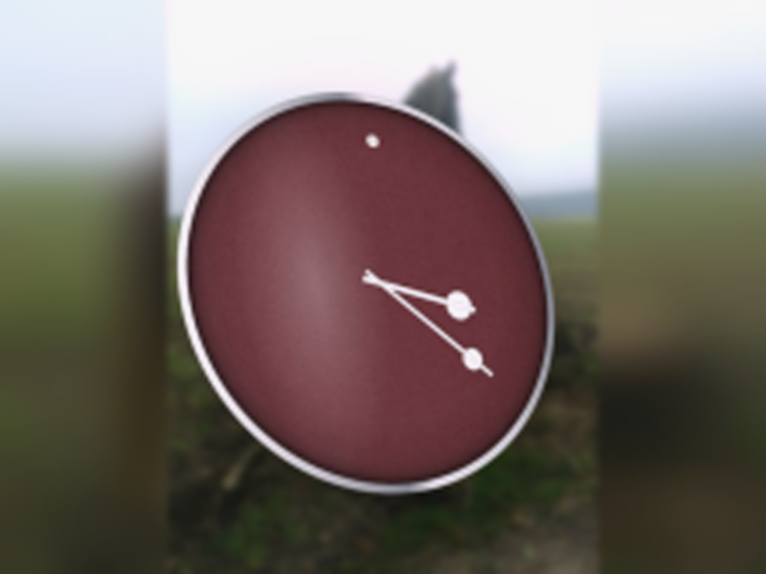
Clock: 3:21
